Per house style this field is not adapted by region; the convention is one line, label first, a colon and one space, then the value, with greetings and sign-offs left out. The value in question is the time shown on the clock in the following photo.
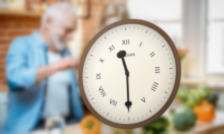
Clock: 11:30
